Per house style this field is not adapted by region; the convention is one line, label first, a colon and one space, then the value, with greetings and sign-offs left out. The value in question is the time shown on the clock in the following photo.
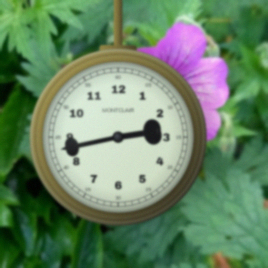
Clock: 2:43
